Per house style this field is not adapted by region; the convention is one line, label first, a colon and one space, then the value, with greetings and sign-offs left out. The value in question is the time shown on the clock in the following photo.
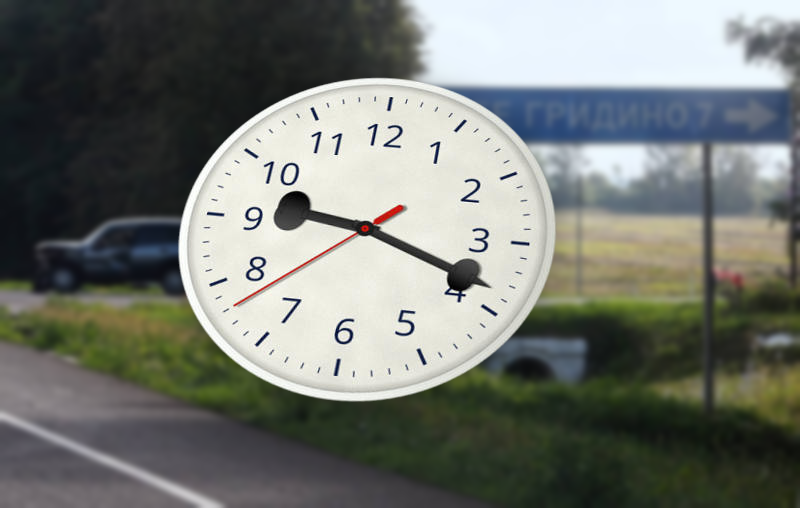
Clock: 9:18:38
